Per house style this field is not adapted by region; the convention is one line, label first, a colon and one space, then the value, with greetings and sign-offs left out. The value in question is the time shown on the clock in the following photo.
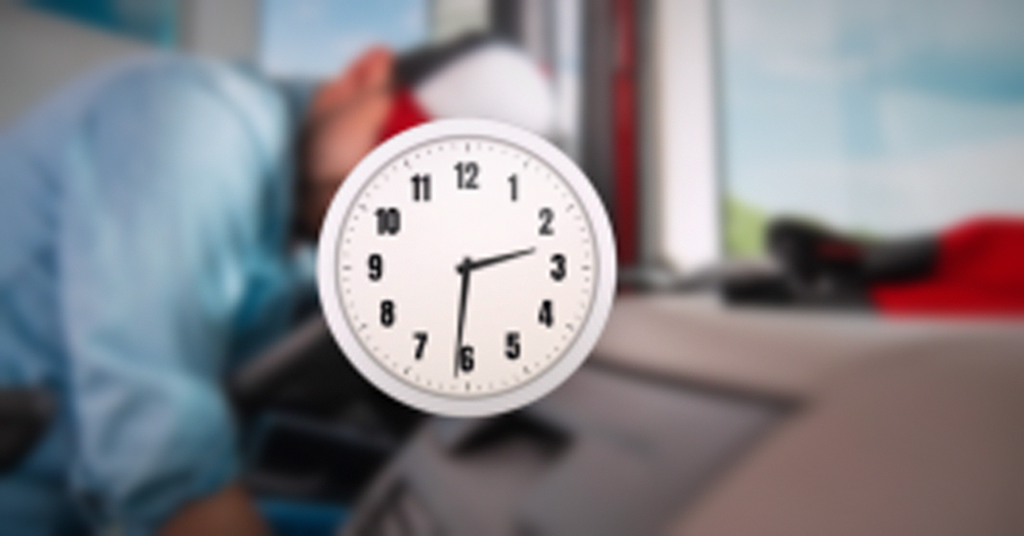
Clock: 2:31
